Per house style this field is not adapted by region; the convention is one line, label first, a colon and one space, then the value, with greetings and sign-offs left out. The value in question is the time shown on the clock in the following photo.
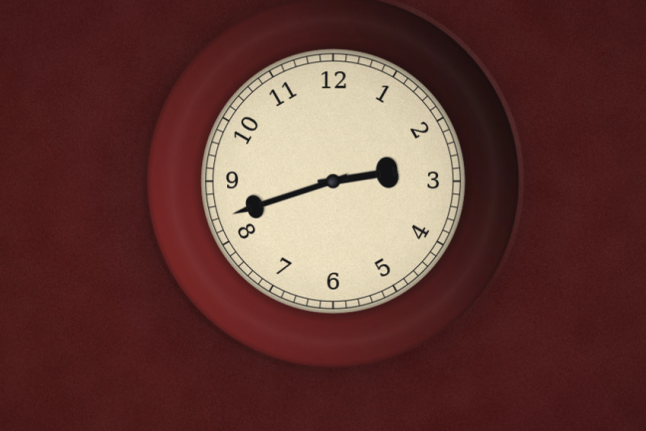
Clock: 2:42
